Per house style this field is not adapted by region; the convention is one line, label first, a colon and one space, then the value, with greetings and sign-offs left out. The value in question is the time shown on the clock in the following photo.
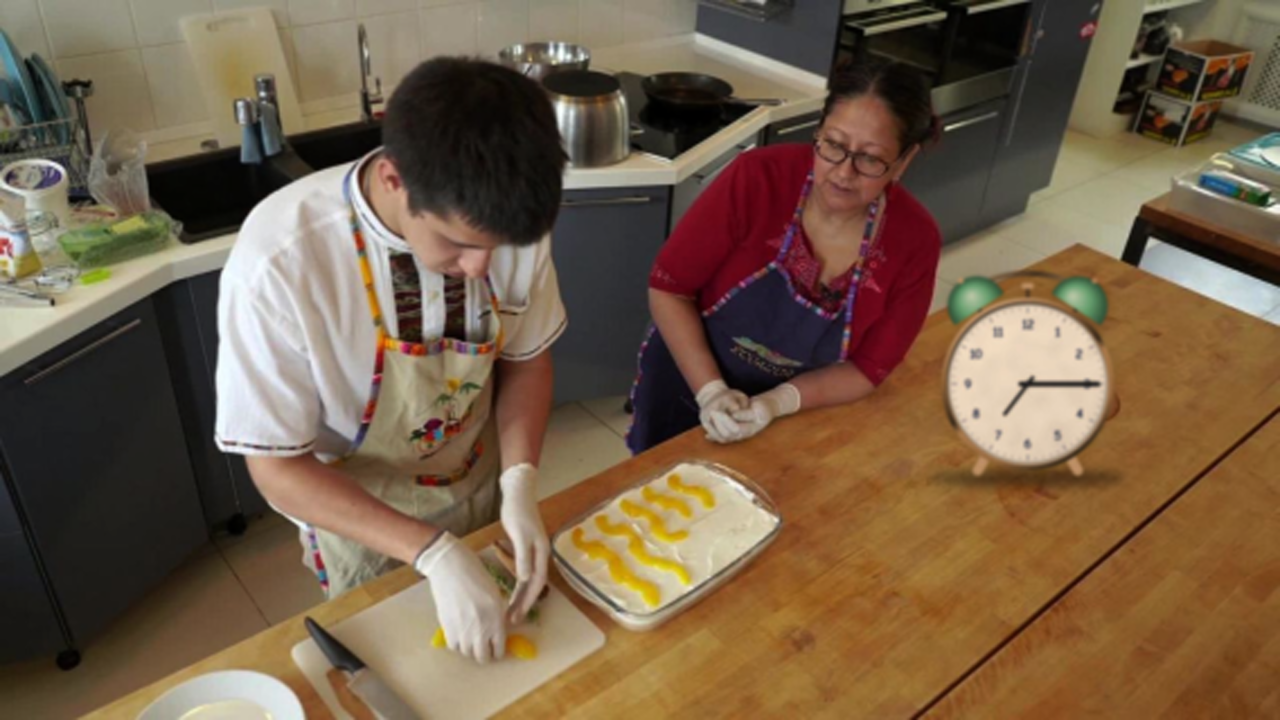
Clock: 7:15
